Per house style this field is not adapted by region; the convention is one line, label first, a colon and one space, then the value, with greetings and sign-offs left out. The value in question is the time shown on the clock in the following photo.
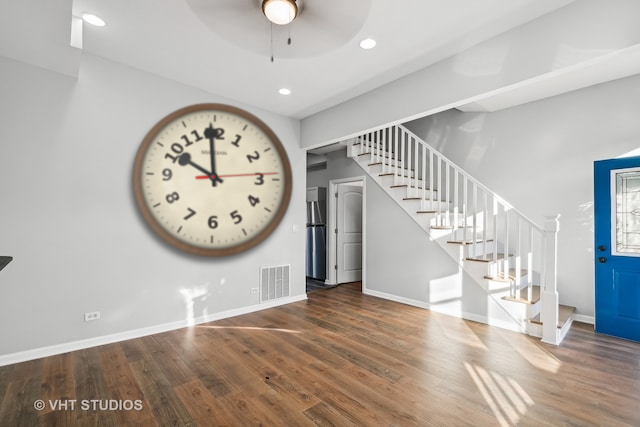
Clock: 9:59:14
